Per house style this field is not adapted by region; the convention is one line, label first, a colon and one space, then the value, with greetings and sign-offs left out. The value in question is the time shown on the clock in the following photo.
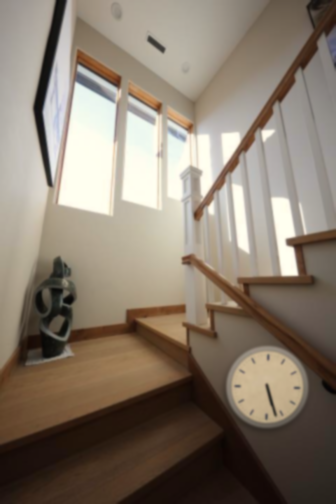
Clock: 5:27
